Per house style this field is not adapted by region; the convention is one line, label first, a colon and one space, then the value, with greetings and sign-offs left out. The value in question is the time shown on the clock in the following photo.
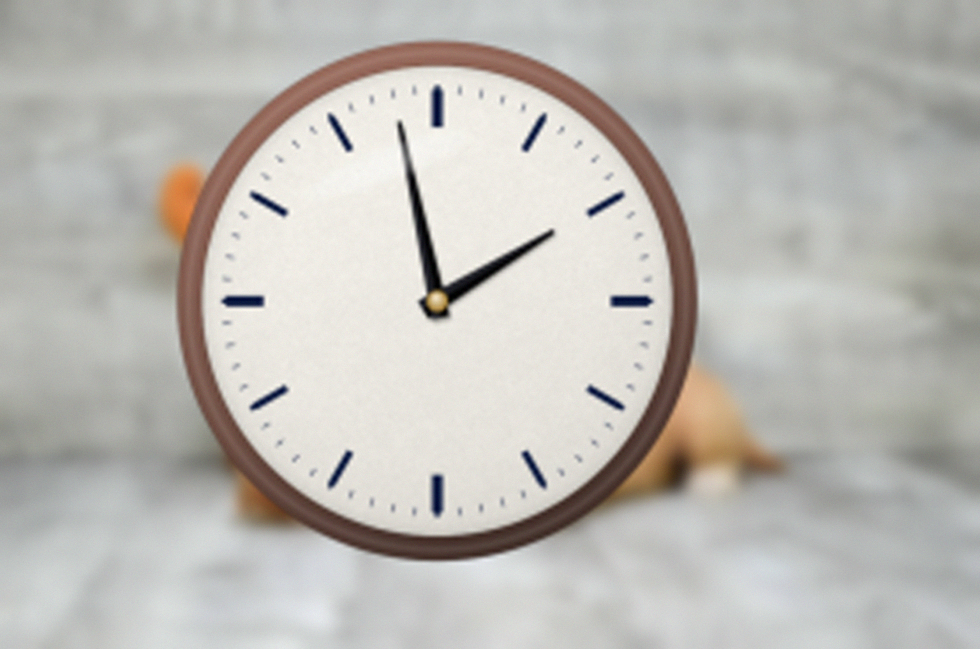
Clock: 1:58
